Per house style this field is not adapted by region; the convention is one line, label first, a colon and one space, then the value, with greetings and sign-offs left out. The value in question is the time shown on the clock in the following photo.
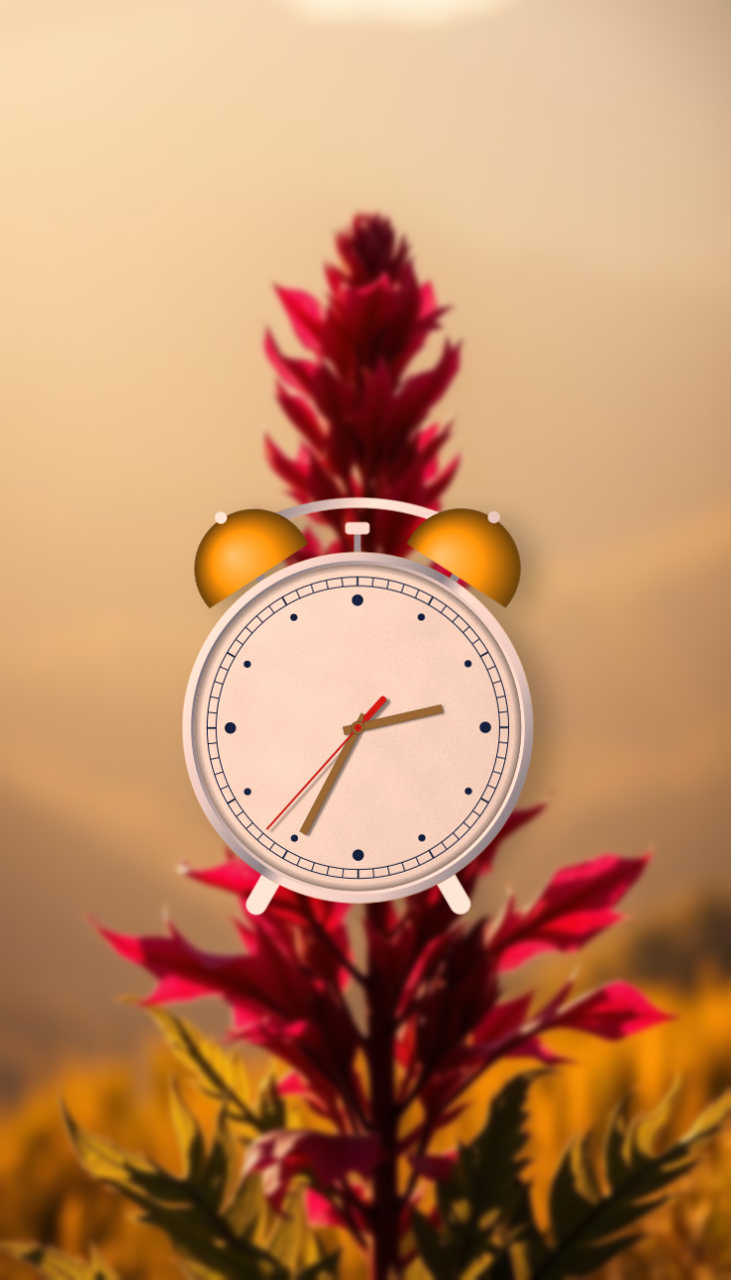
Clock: 2:34:37
